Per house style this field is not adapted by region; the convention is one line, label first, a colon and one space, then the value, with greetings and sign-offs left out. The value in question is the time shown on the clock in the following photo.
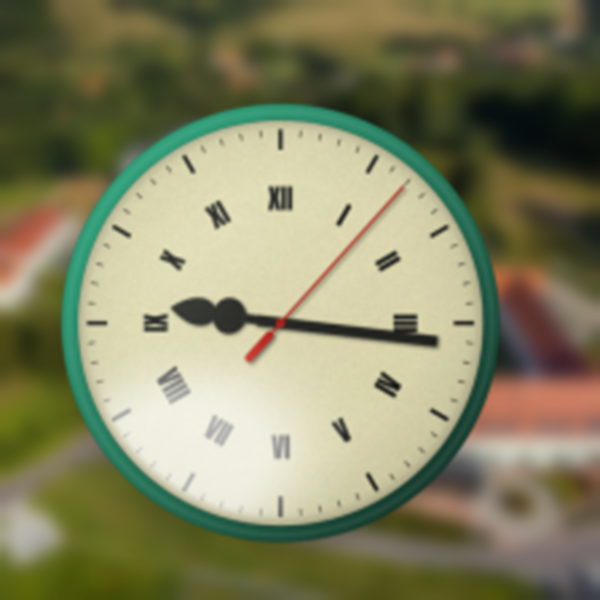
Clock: 9:16:07
